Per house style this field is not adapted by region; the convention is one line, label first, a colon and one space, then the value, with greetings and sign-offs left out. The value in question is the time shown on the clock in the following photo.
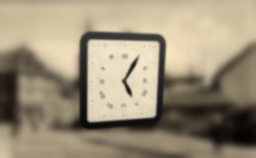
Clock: 5:05
